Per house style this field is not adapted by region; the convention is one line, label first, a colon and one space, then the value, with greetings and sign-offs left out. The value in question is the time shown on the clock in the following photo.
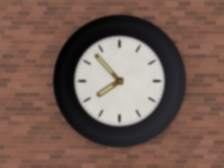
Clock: 7:53
